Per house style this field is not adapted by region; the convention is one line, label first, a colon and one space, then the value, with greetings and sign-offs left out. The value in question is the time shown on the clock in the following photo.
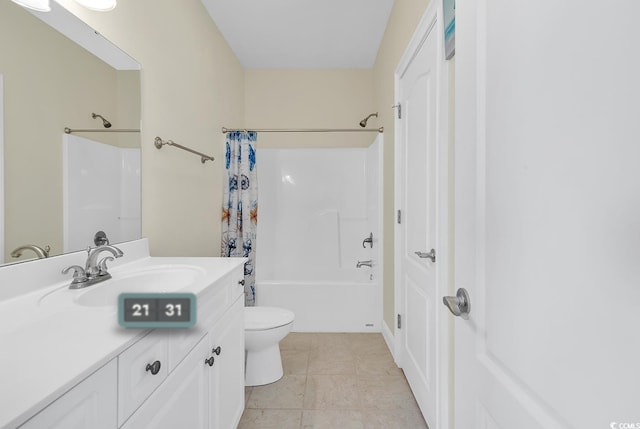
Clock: 21:31
